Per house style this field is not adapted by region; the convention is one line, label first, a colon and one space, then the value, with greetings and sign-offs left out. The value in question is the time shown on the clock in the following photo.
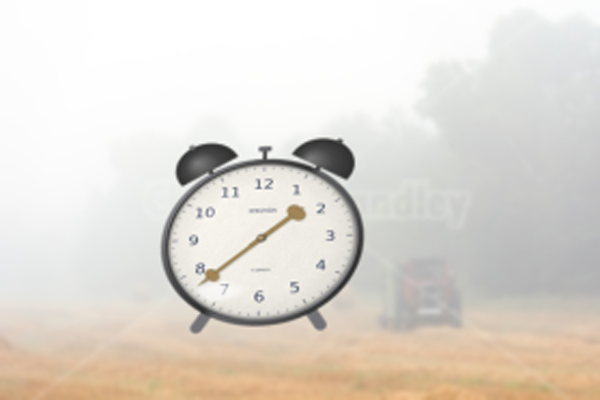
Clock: 1:38
